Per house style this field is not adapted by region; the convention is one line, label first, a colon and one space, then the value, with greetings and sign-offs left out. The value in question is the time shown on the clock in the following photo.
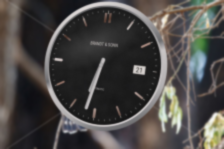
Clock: 6:32
